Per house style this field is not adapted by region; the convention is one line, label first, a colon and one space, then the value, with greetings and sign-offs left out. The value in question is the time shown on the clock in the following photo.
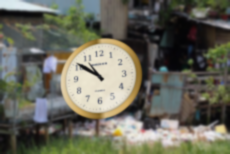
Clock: 10:51
